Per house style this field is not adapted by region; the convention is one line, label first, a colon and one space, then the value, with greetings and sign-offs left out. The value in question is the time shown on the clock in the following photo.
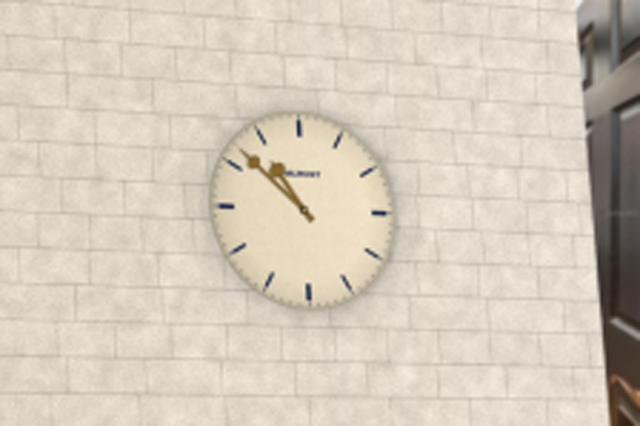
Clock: 10:52
